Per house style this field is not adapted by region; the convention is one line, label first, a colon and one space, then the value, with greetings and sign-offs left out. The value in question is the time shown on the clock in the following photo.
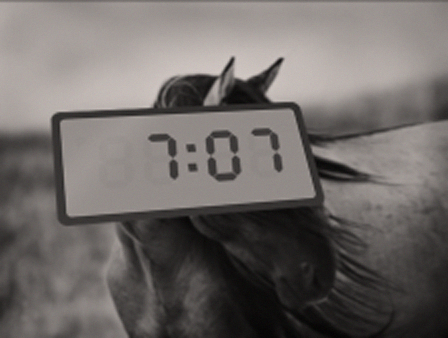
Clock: 7:07
